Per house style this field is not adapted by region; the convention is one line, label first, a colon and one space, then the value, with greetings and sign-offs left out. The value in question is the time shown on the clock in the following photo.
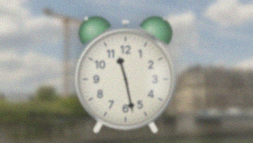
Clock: 11:28
